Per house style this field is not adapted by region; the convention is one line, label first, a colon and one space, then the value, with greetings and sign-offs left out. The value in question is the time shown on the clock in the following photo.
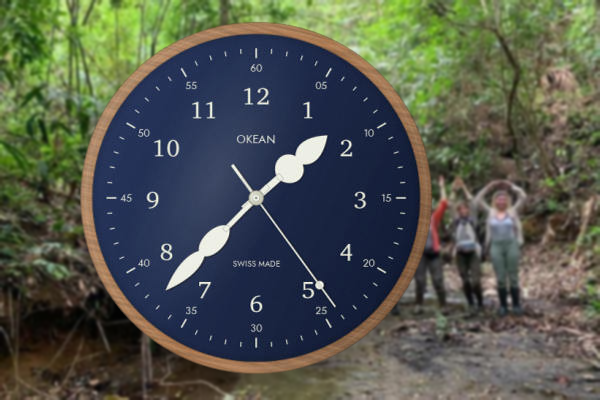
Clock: 1:37:24
